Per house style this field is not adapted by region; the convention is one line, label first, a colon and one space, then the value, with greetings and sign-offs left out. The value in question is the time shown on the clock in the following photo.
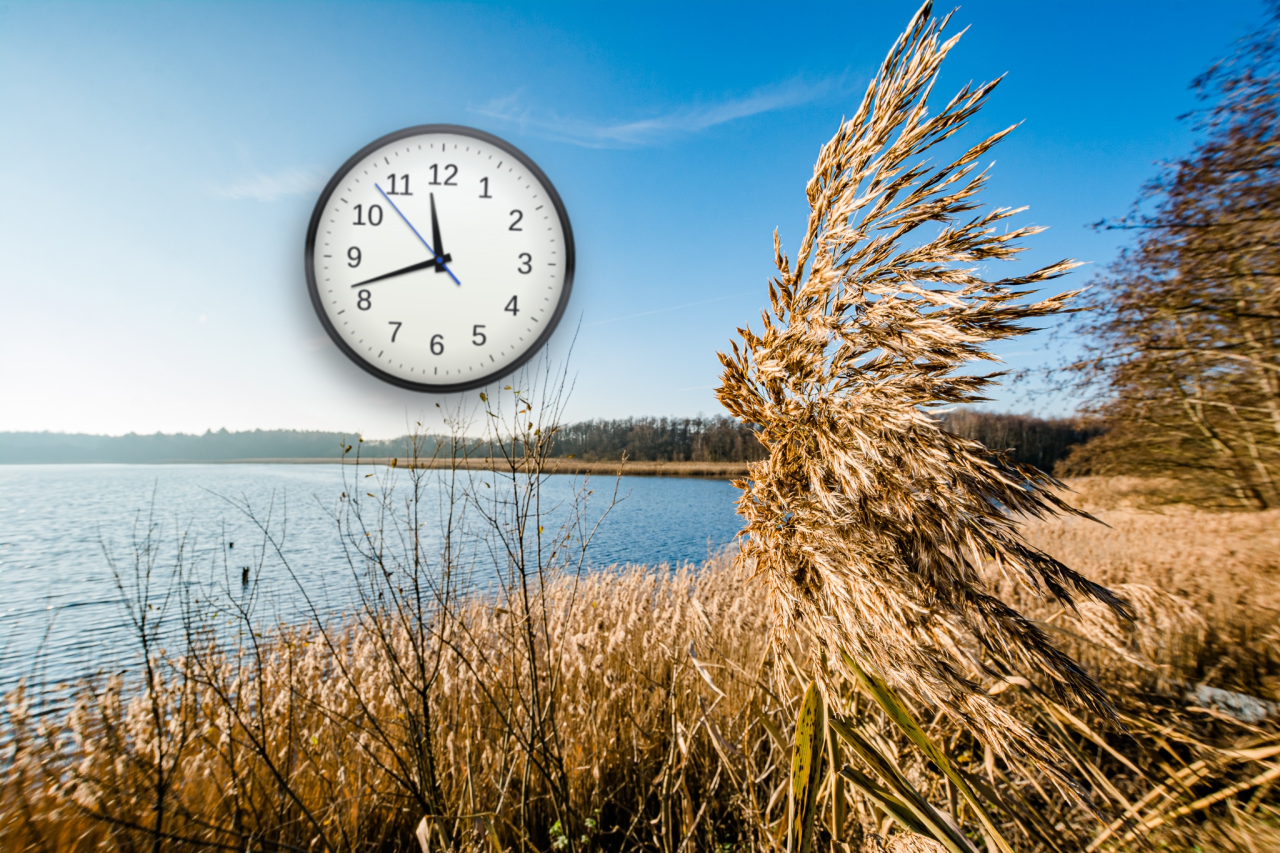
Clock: 11:41:53
